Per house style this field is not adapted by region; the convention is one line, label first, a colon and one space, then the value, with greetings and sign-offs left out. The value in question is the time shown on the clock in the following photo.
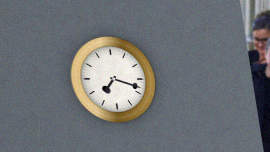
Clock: 7:18
